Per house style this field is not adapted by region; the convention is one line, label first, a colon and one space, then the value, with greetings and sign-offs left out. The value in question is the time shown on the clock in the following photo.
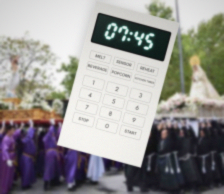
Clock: 7:45
